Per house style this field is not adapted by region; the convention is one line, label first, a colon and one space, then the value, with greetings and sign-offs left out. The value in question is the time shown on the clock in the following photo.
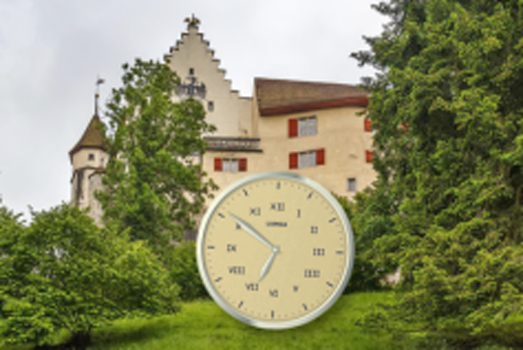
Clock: 6:51
